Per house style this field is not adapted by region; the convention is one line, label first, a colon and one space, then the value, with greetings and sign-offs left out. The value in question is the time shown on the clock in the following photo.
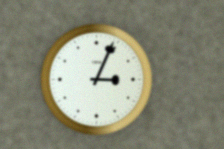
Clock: 3:04
